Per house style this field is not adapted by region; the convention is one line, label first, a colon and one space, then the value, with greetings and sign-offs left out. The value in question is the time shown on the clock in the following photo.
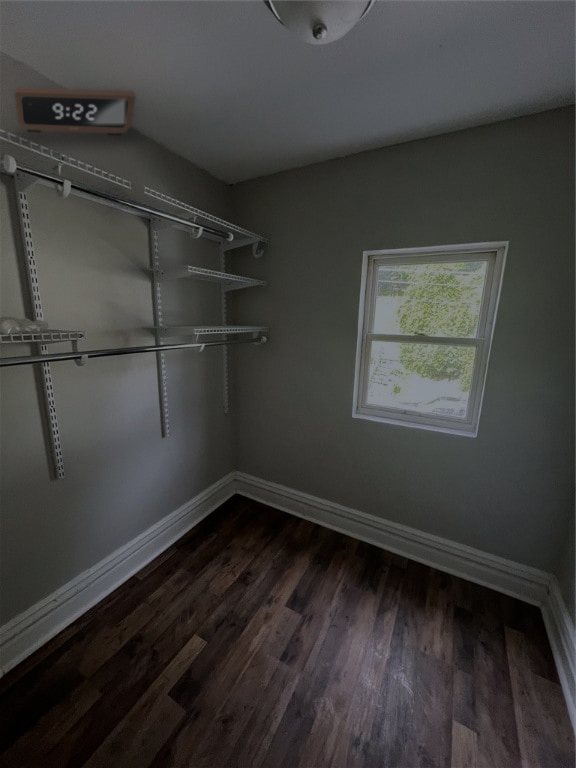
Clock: 9:22
